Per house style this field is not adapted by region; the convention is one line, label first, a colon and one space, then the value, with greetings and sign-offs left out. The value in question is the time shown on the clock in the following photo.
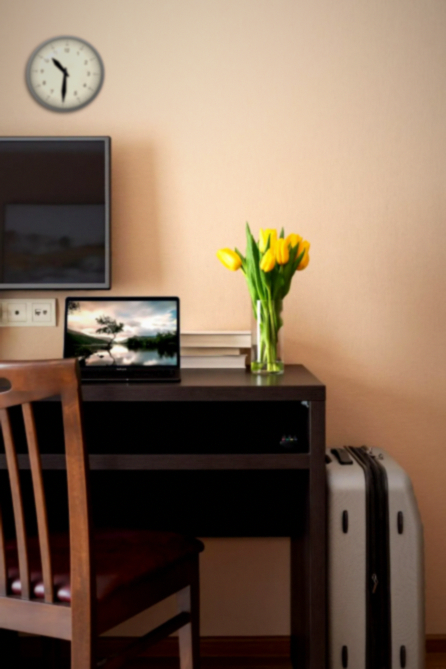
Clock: 10:30
